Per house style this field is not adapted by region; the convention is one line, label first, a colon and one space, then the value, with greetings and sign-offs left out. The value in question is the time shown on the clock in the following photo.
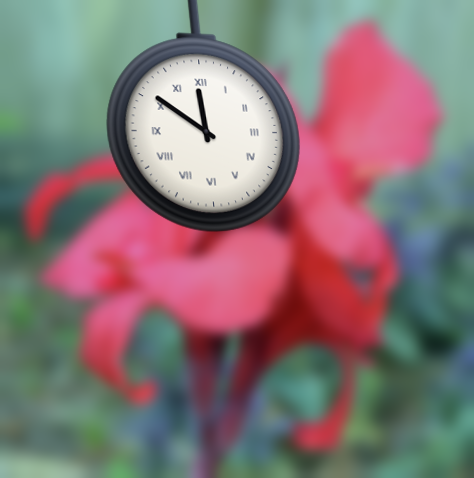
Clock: 11:51
